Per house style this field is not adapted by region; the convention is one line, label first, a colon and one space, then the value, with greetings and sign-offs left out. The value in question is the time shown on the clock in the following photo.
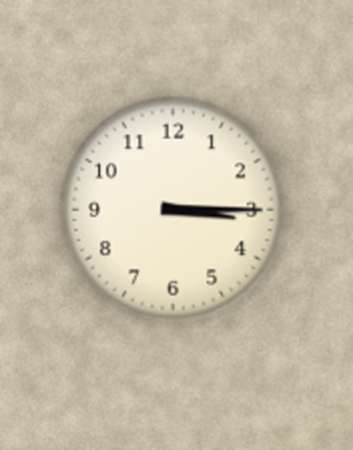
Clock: 3:15
